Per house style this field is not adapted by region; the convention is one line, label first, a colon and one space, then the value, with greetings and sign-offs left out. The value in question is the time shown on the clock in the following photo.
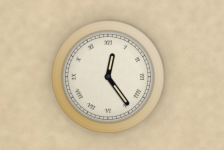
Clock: 12:24
